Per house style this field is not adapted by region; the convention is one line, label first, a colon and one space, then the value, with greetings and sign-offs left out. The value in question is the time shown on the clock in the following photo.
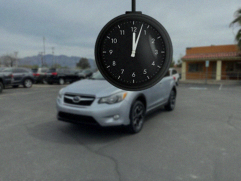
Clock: 12:03
